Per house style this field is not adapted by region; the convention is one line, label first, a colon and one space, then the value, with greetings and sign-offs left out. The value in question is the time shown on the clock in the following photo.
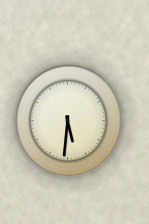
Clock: 5:31
